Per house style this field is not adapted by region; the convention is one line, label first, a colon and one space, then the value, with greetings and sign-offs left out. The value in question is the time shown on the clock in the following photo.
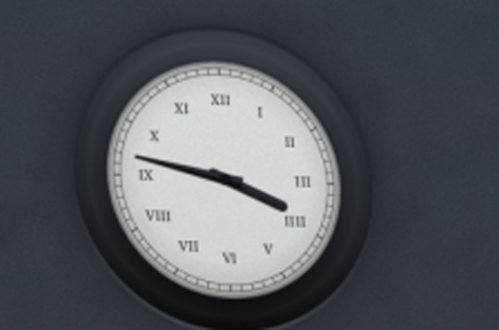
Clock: 3:47
